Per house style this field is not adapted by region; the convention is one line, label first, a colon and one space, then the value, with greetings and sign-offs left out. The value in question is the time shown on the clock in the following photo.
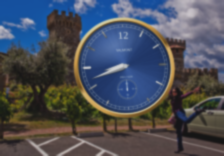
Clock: 8:42
